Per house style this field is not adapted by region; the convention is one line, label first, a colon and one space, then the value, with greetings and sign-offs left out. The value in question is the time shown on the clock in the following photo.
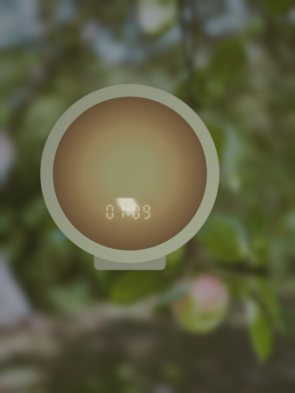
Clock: 1:09
